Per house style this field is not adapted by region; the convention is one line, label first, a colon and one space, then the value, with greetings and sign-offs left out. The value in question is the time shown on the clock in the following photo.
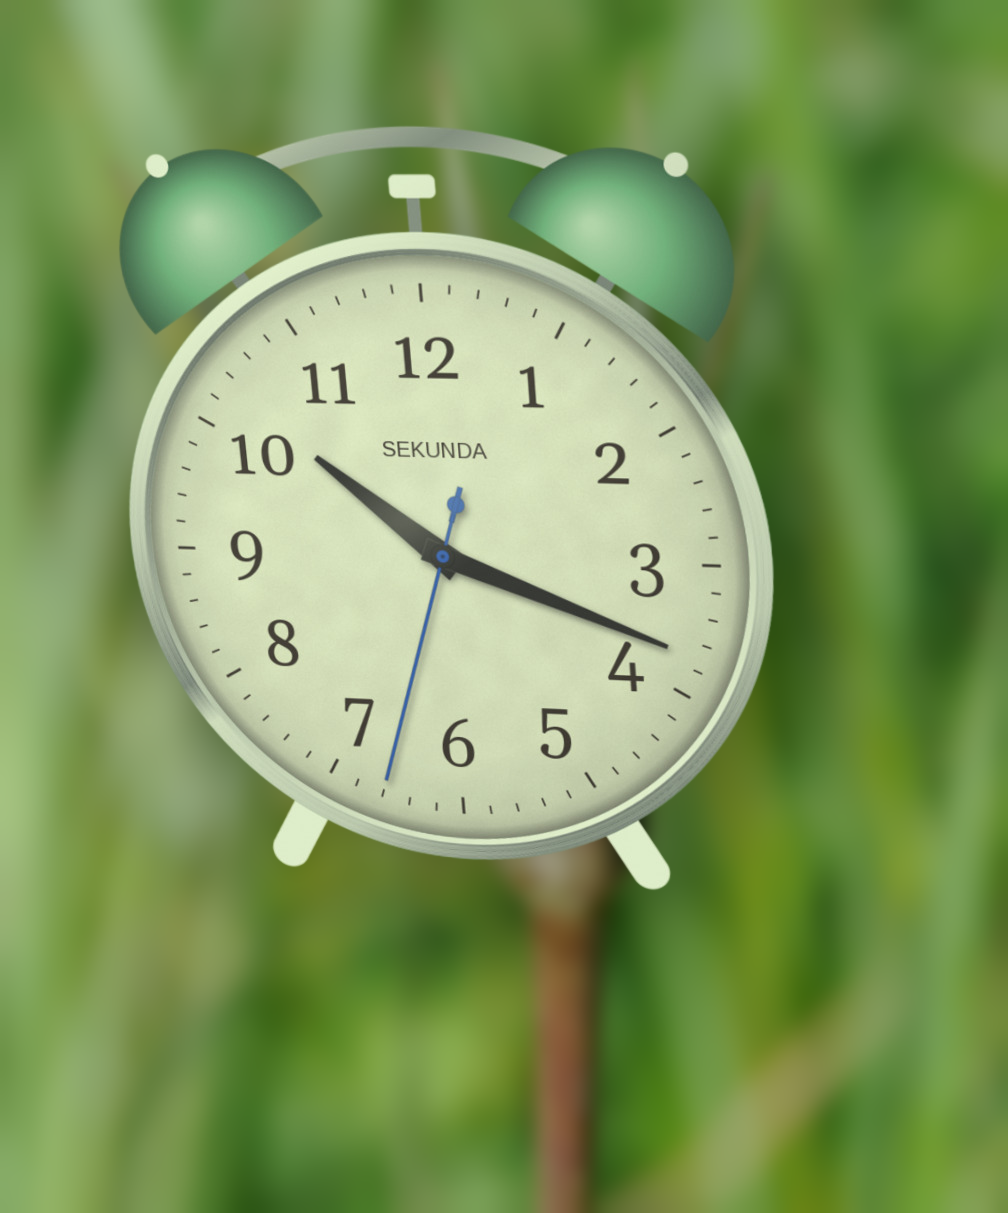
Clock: 10:18:33
